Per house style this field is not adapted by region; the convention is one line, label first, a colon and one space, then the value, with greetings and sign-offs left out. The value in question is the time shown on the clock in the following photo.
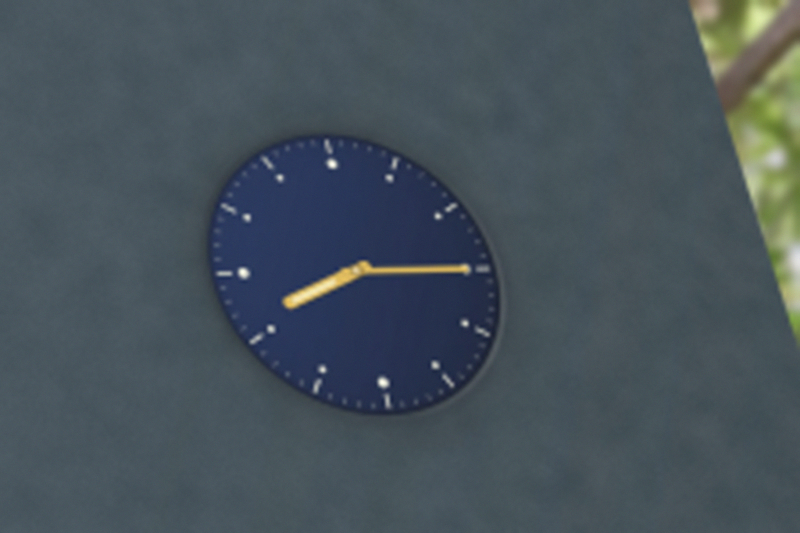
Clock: 8:15
